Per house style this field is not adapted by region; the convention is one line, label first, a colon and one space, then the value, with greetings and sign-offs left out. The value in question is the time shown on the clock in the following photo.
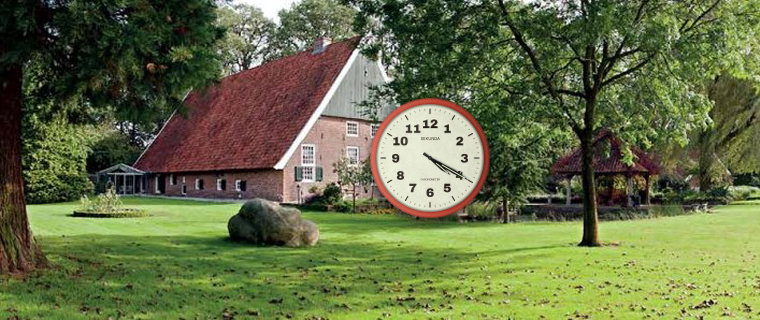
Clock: 4:20
